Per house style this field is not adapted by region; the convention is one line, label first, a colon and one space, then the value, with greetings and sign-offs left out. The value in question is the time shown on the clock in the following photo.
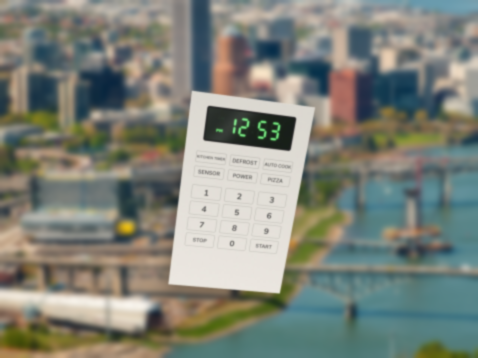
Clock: 12:53
